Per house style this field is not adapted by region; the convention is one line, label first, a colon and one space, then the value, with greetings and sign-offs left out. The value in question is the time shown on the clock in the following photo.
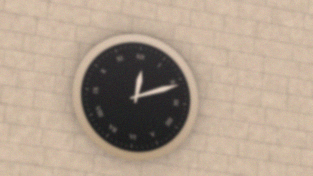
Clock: 12:11
